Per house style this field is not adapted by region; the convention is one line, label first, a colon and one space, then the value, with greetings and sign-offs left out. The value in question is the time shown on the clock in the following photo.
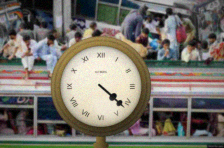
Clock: 4:22
